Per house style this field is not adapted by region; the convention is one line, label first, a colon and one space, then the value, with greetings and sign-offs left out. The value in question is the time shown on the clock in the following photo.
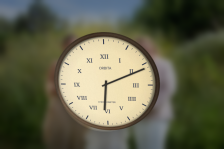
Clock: 6:11
